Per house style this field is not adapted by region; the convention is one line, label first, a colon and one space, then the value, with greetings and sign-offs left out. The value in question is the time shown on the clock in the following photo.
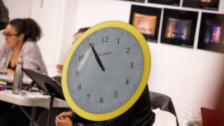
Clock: 10:55
